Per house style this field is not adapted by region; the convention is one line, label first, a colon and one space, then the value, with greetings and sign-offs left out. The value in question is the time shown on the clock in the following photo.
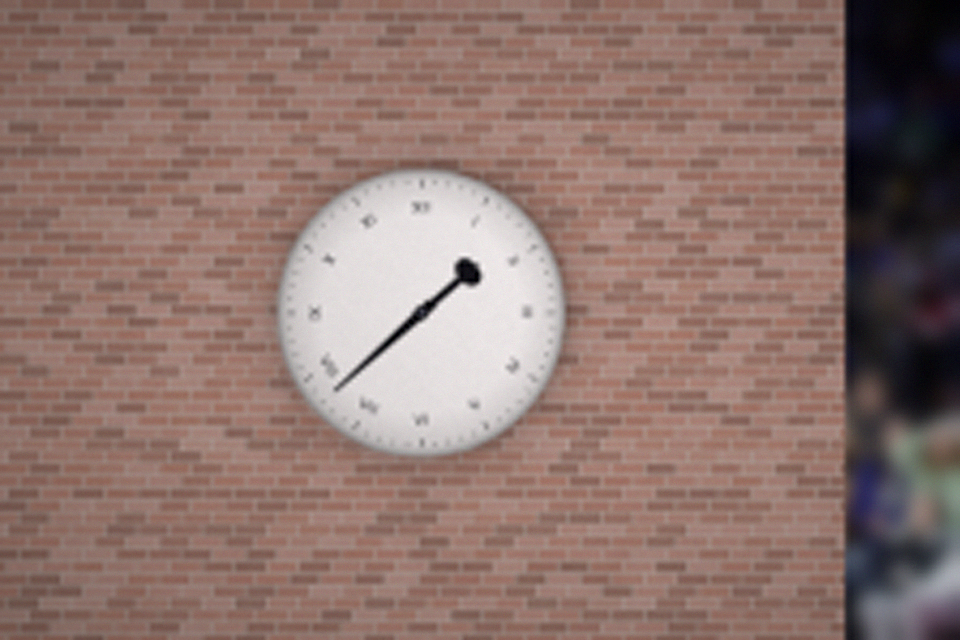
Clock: 1:38
